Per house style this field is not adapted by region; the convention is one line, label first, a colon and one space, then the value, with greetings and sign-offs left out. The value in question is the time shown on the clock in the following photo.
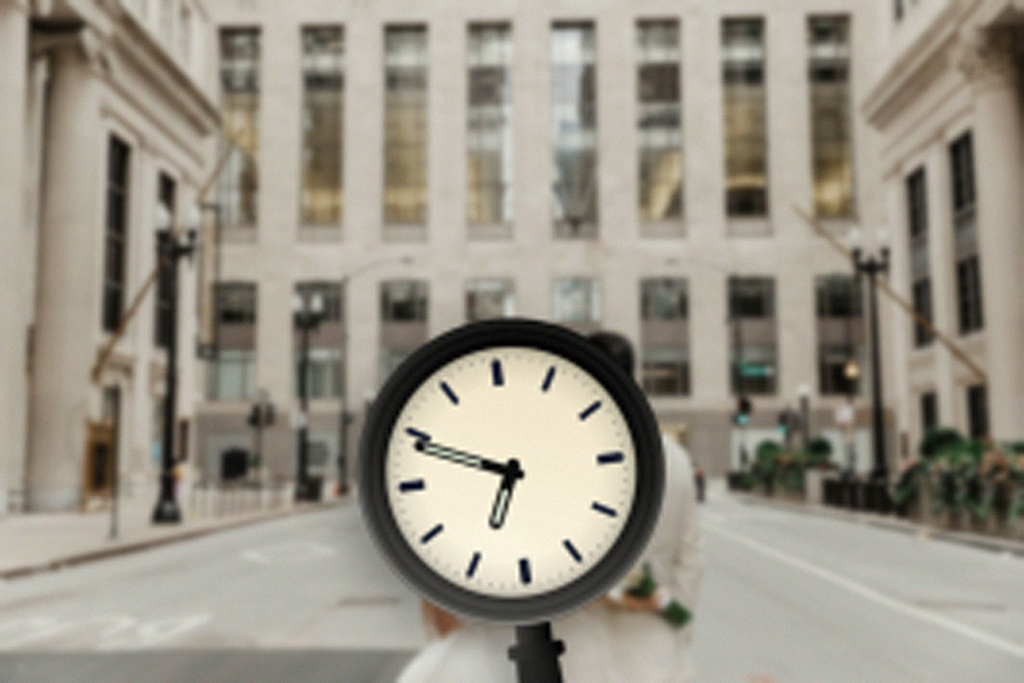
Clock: 6:49
